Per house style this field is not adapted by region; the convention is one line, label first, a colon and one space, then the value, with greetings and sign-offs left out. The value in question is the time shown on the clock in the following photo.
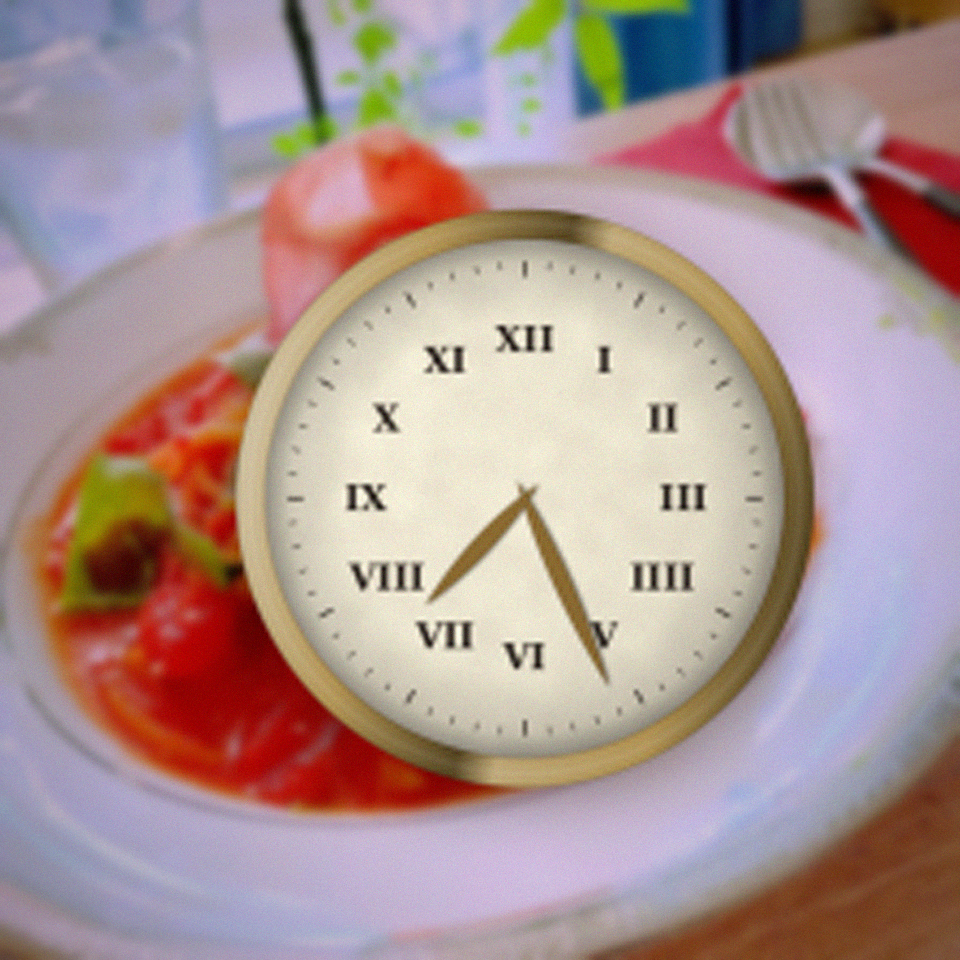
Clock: 7:26
